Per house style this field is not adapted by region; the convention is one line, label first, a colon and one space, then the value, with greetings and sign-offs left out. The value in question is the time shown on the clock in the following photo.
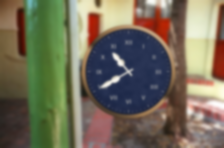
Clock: 10:40
